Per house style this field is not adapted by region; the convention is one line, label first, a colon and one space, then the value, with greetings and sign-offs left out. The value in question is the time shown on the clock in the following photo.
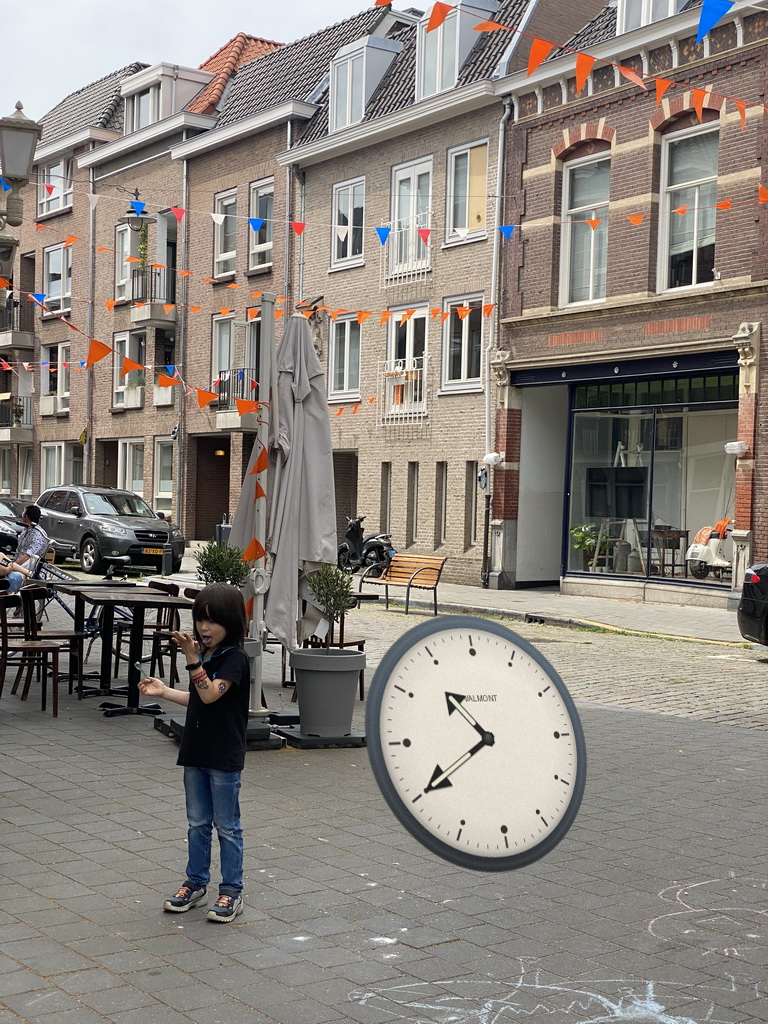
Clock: 10:40
